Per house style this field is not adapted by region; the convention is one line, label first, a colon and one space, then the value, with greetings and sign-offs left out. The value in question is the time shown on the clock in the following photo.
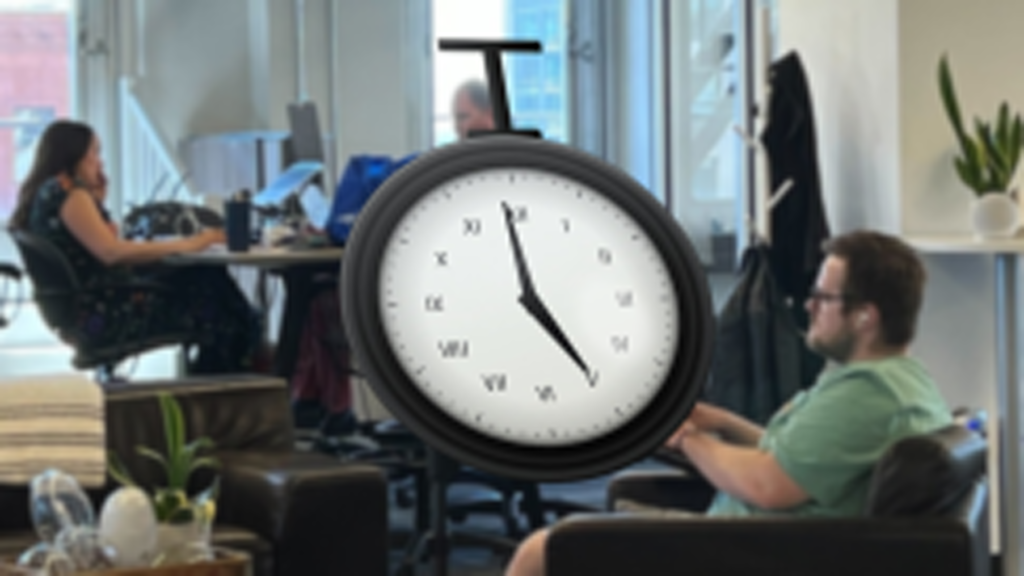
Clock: 4:59
